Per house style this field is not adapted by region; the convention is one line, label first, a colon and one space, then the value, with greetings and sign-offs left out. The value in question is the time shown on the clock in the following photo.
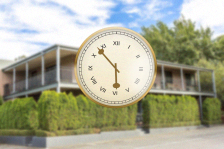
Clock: 5:53
